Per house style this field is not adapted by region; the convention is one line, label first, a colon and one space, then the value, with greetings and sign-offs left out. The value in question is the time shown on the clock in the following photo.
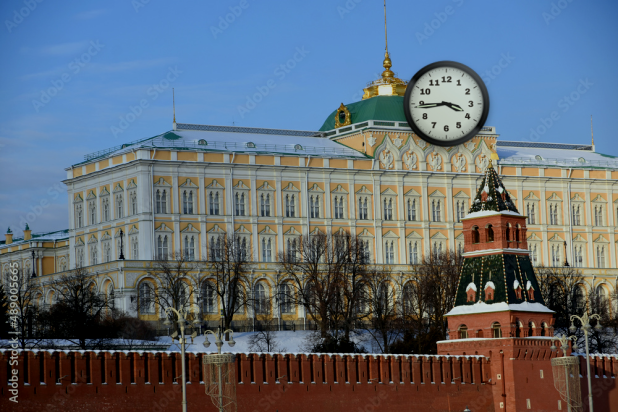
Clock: 3:44
